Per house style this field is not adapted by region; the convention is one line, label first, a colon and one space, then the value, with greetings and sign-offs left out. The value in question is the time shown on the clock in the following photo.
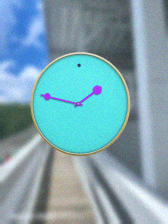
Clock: 1:47
